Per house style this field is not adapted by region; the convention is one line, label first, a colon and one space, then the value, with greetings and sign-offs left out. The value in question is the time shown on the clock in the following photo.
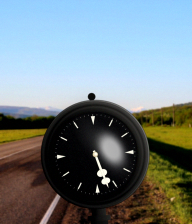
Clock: 5:27
